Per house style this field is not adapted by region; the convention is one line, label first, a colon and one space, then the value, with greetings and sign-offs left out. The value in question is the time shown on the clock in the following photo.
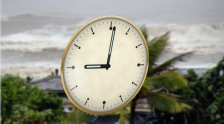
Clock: 9:01
